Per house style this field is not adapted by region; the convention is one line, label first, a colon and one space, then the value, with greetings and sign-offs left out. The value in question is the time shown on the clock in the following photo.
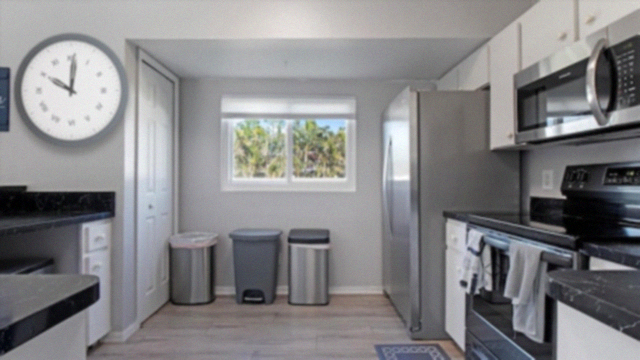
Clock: 10:01
